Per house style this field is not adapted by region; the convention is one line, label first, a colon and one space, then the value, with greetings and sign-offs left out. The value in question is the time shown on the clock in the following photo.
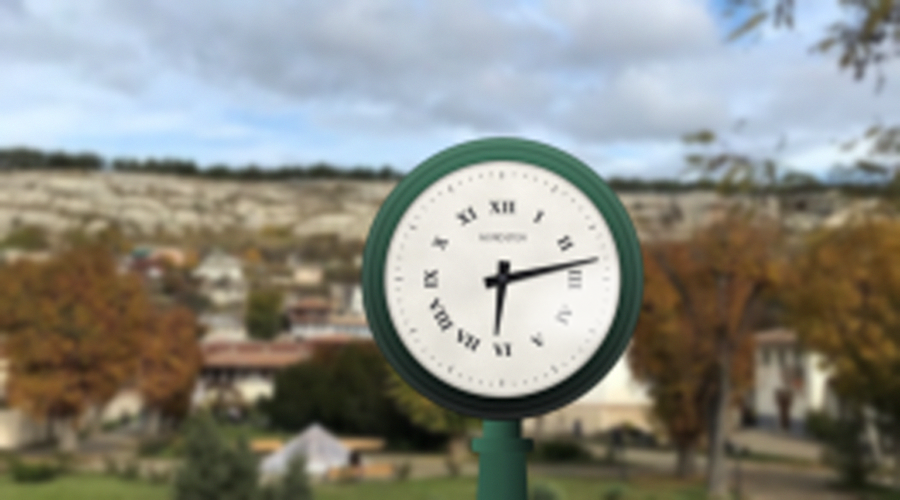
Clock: 6:13
